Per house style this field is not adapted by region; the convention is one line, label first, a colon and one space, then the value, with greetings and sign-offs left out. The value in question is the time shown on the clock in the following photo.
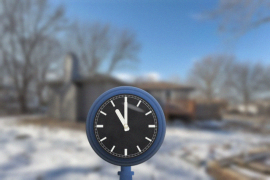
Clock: 11:00
